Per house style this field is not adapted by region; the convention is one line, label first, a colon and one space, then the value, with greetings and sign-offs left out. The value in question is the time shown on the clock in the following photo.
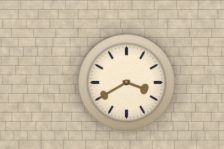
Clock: 3:40
